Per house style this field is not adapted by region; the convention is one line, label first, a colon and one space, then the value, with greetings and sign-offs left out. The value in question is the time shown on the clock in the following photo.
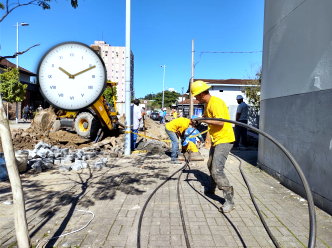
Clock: 10:11
